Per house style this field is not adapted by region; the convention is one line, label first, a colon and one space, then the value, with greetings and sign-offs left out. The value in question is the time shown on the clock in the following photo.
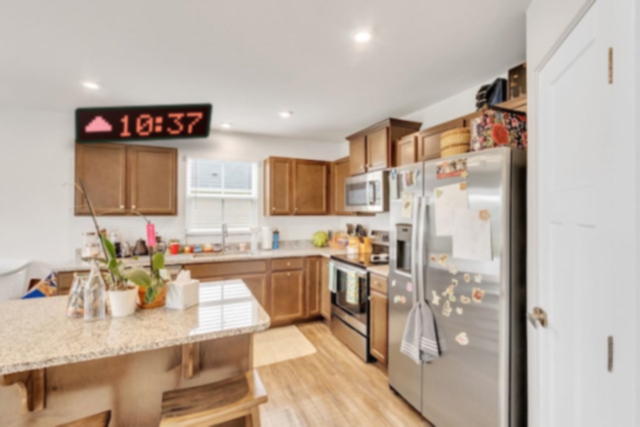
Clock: 10:37
